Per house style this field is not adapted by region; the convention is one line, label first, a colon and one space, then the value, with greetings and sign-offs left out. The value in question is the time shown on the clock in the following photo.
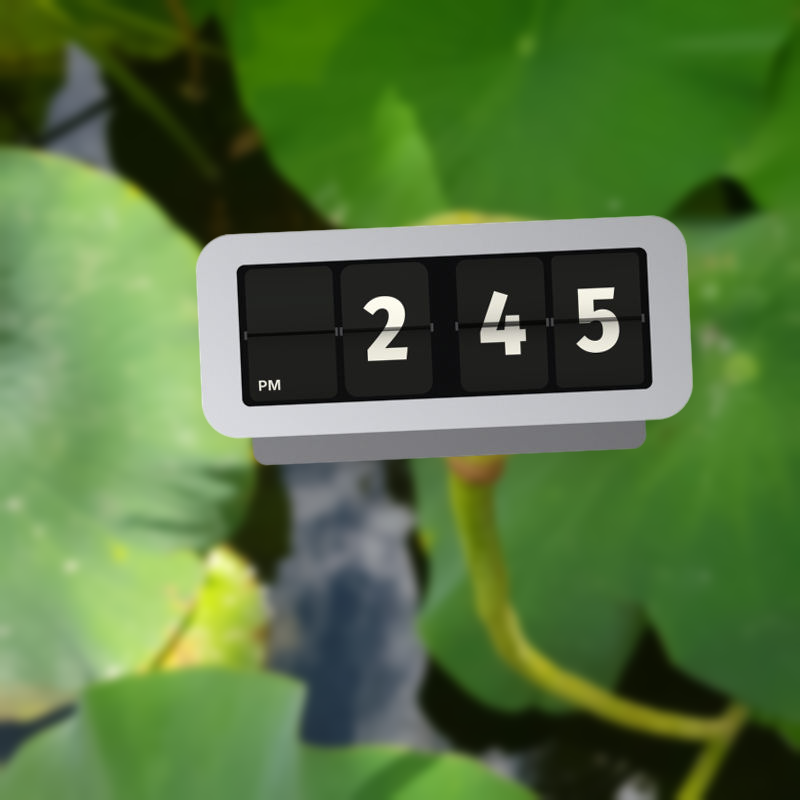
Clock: 2:45
